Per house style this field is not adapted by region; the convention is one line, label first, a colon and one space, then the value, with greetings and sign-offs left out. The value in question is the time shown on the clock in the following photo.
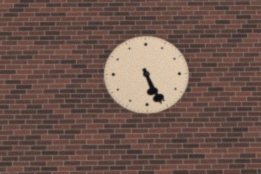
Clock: 5:26
